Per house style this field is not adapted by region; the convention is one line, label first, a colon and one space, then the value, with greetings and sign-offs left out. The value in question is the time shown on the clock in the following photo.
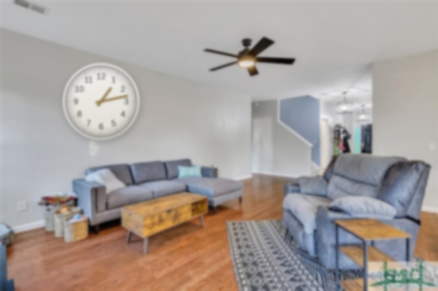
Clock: 1:13
